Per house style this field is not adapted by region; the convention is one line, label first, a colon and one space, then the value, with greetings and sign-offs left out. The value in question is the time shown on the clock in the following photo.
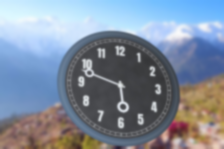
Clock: 5:48
